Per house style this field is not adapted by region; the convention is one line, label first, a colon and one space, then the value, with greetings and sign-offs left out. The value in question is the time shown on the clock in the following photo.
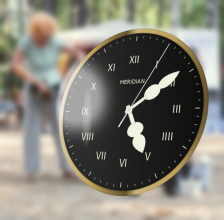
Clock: 5:09:05
